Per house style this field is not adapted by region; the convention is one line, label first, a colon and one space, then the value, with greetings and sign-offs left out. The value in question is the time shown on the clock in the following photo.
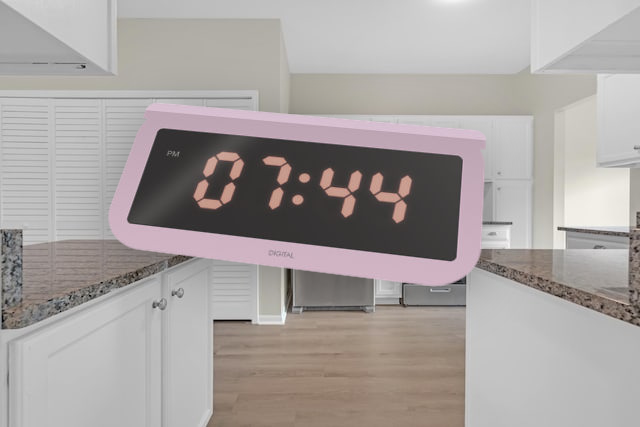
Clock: 7:44
